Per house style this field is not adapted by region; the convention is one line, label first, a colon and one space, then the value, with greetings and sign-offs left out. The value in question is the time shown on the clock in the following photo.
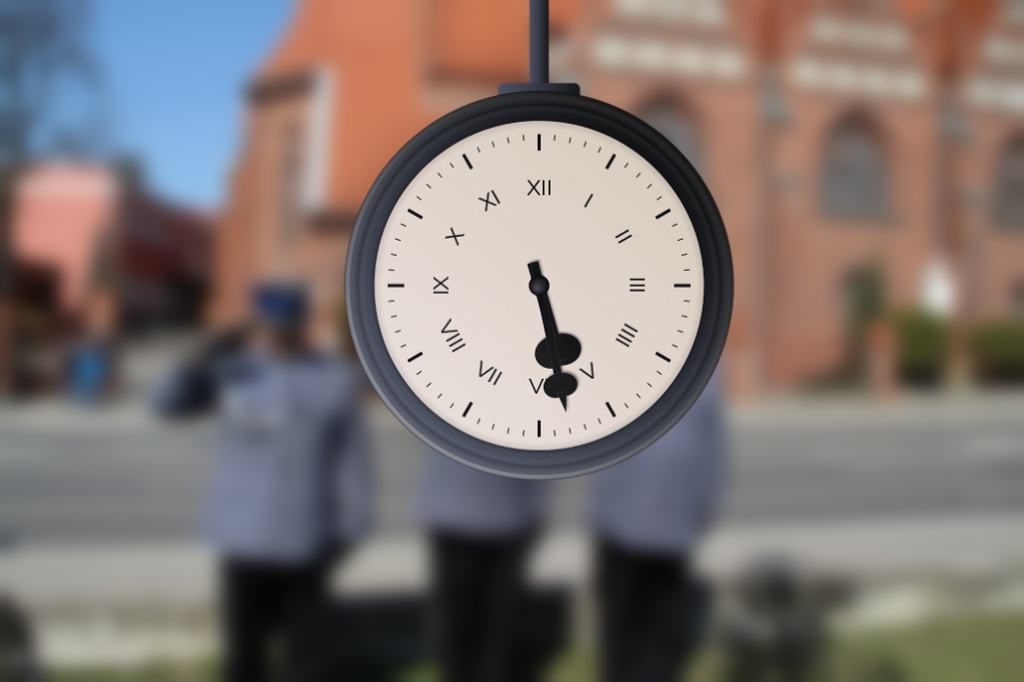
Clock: 5:28
